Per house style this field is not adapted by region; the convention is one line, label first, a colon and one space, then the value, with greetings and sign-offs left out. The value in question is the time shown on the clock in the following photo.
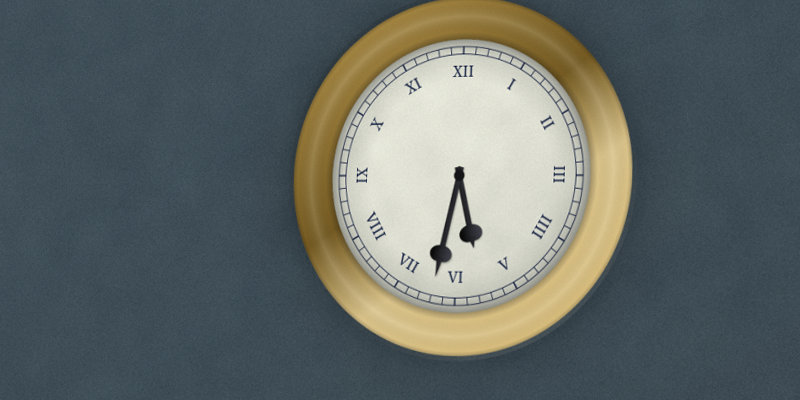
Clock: 5:32
